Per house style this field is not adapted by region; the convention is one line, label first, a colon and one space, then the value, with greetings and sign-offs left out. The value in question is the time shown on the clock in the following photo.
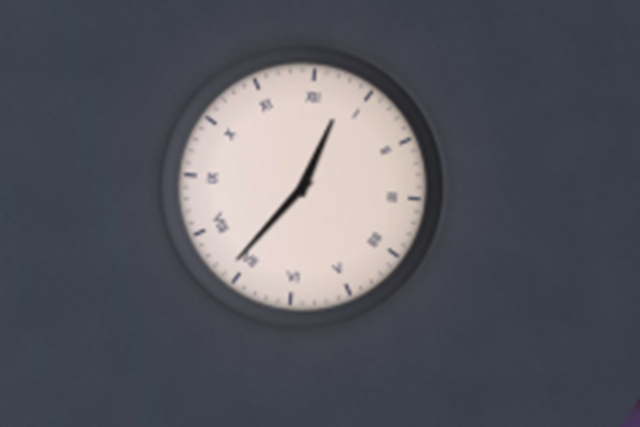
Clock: 12:36
